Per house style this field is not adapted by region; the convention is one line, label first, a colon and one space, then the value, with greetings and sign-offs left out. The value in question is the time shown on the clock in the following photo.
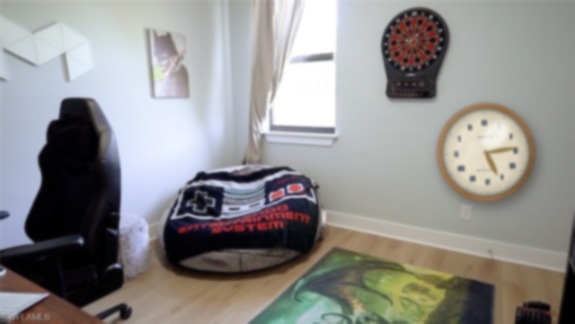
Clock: 5:14
